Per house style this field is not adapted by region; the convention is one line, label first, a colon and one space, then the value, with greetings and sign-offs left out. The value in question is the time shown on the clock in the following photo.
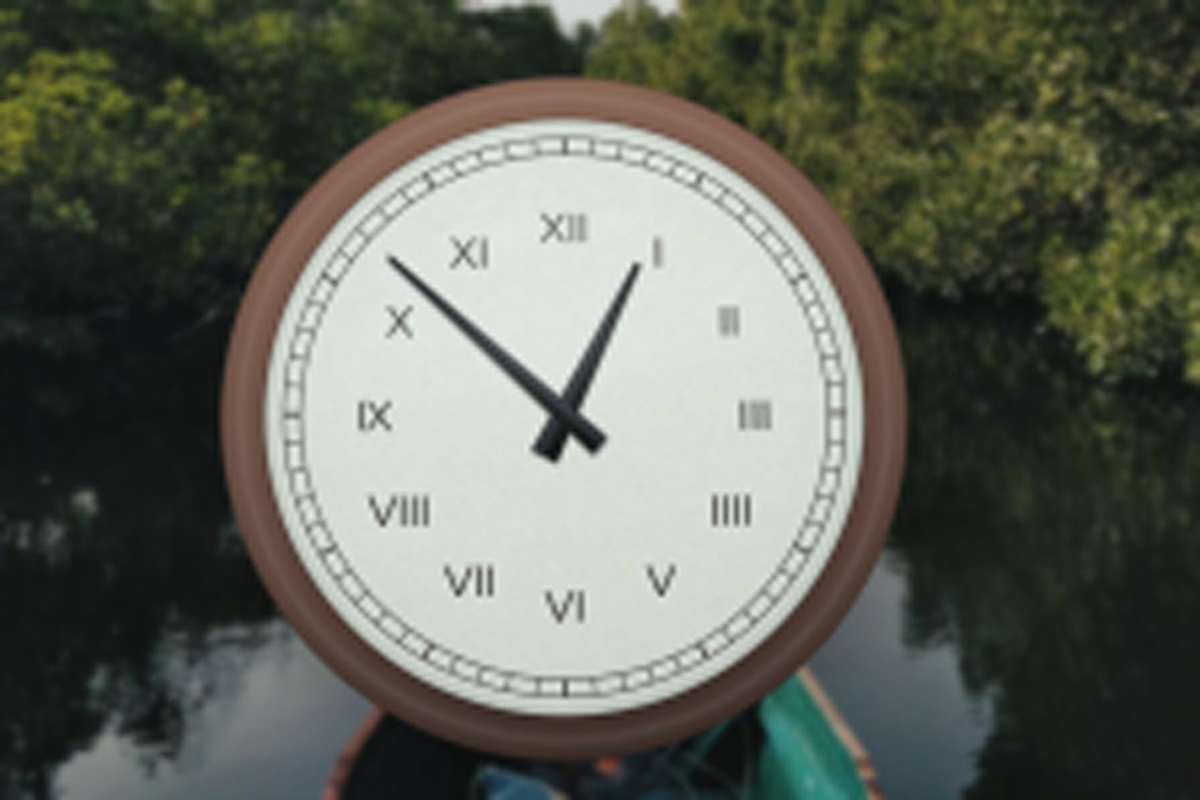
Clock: 12:52
